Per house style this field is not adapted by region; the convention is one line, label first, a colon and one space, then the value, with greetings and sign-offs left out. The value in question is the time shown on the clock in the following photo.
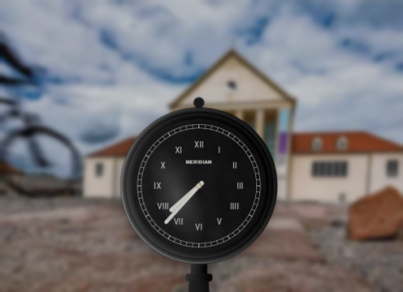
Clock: 7:37
